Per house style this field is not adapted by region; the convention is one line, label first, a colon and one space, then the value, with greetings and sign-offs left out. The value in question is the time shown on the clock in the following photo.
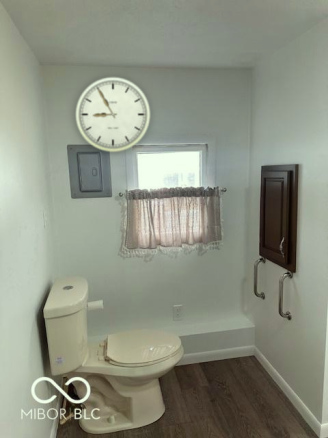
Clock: 8:55
